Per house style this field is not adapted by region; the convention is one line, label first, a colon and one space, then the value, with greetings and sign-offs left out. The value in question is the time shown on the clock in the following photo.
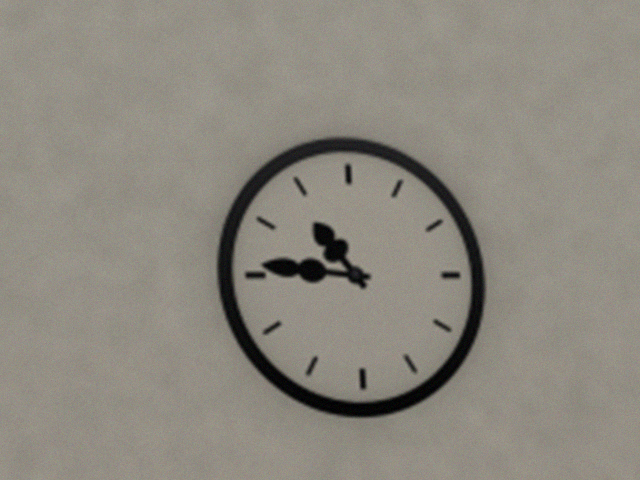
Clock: 10:46
